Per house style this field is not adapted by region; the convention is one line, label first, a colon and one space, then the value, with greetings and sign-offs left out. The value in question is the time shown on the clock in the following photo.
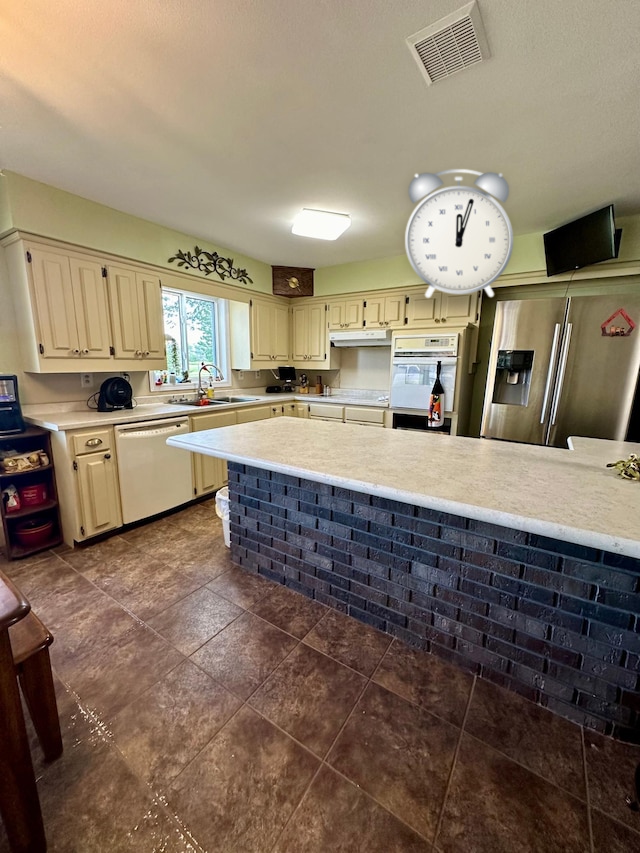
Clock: 12:03
